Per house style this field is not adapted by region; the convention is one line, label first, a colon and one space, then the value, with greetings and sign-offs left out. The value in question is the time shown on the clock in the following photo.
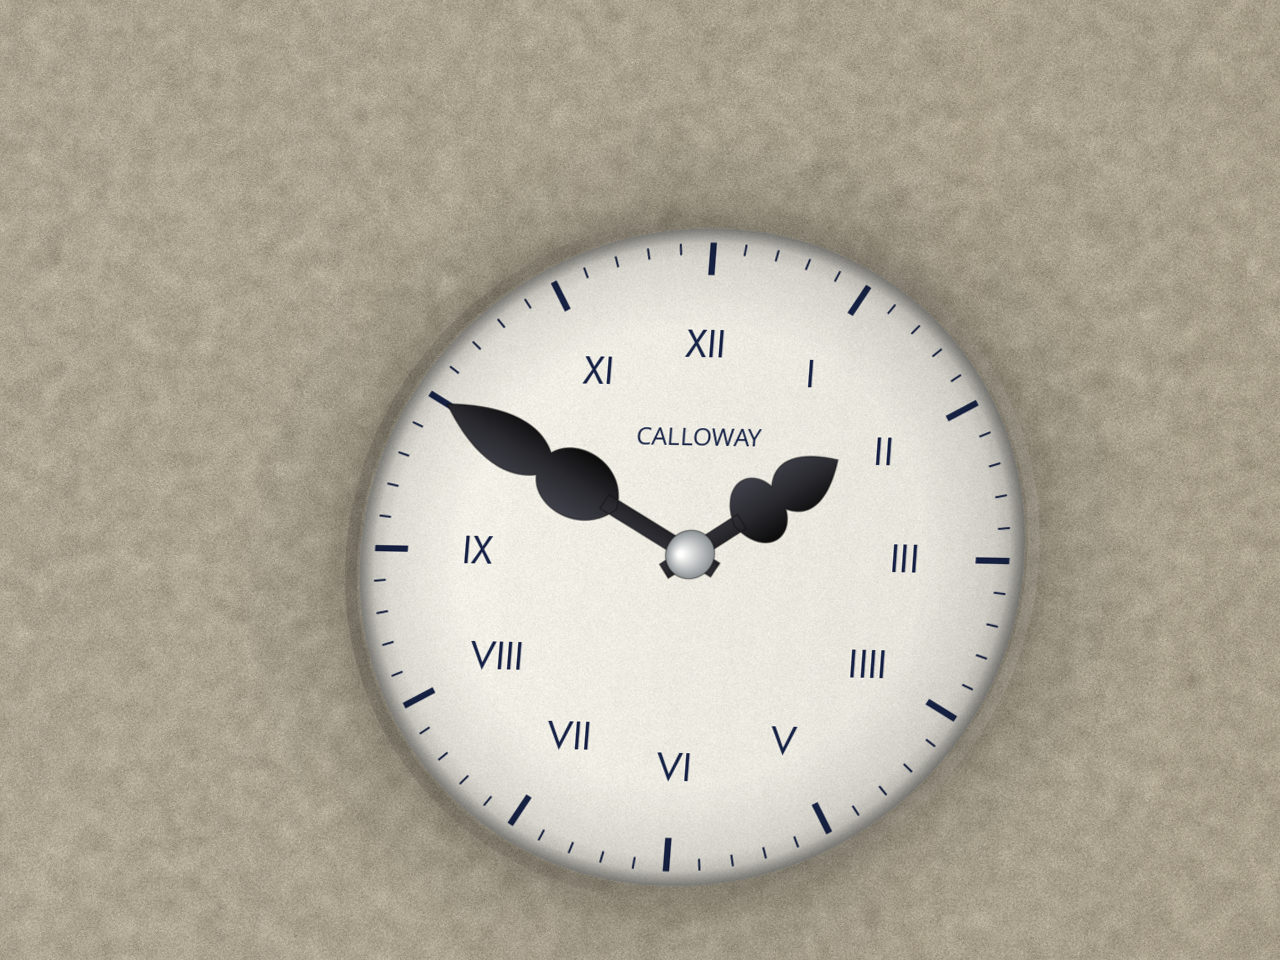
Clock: 1:50
